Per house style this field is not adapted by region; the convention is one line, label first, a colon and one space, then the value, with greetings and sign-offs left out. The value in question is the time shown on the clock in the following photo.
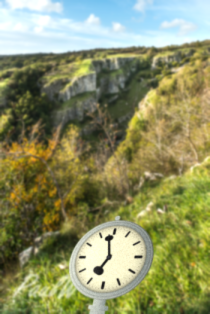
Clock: 6:58
